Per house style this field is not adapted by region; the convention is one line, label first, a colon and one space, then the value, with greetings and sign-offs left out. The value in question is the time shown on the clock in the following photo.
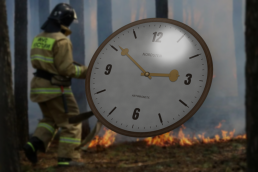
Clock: 2:51
